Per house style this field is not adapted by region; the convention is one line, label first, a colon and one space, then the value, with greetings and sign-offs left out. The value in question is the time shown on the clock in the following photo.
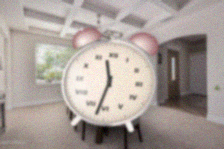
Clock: 11:32
